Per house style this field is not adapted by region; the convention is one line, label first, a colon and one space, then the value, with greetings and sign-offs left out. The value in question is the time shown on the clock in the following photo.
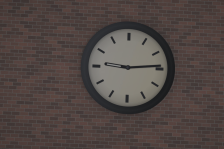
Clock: 9:14
